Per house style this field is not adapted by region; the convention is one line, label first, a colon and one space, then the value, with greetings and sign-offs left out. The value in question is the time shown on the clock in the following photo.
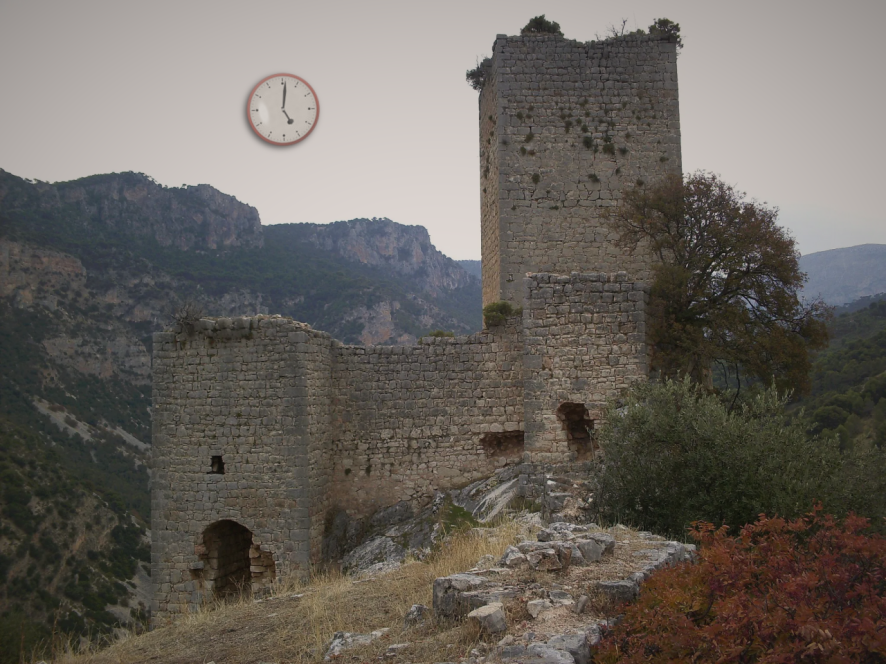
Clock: 5:01
